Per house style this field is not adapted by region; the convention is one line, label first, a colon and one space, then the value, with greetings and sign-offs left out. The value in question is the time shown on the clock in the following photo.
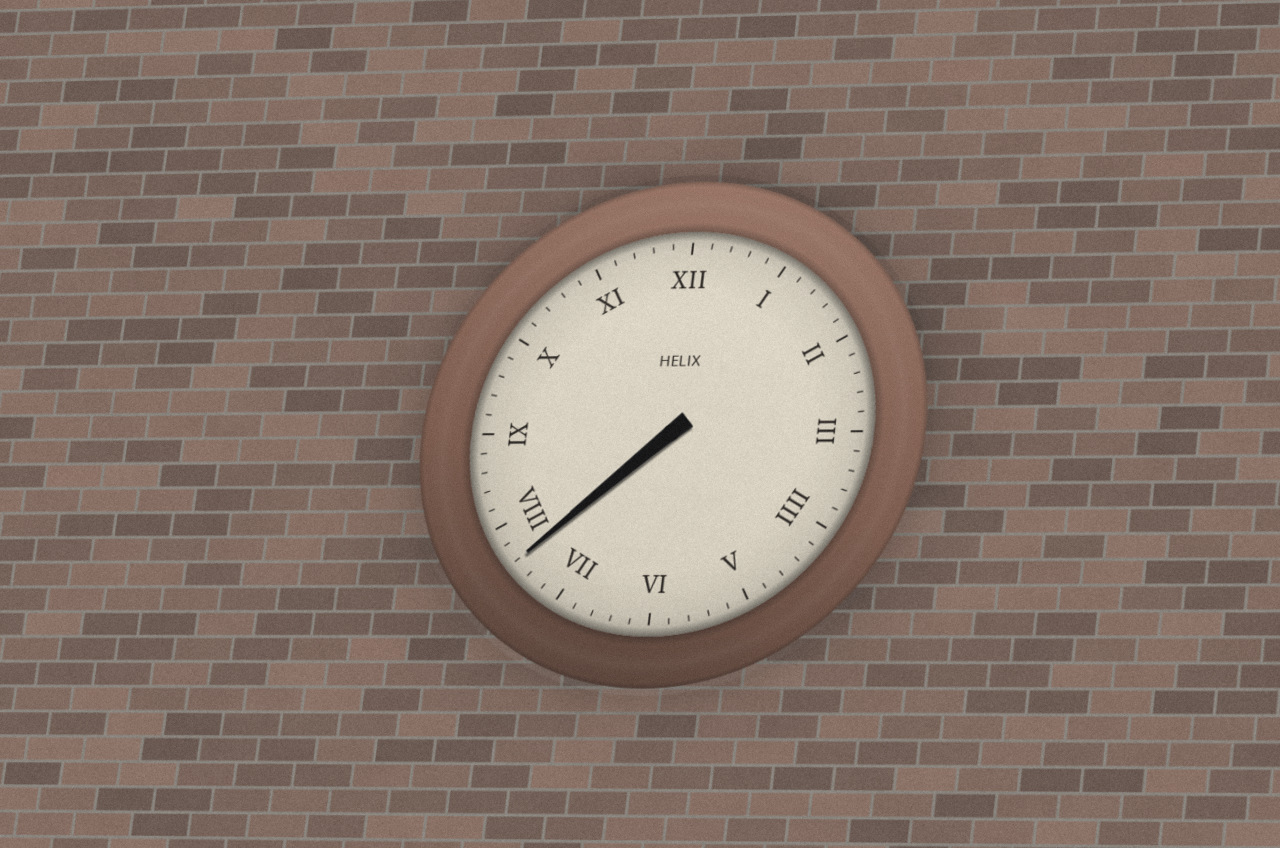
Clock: 7:38
